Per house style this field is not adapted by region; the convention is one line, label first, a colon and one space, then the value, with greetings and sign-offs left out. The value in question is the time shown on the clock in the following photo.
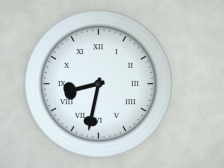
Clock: 8:32
